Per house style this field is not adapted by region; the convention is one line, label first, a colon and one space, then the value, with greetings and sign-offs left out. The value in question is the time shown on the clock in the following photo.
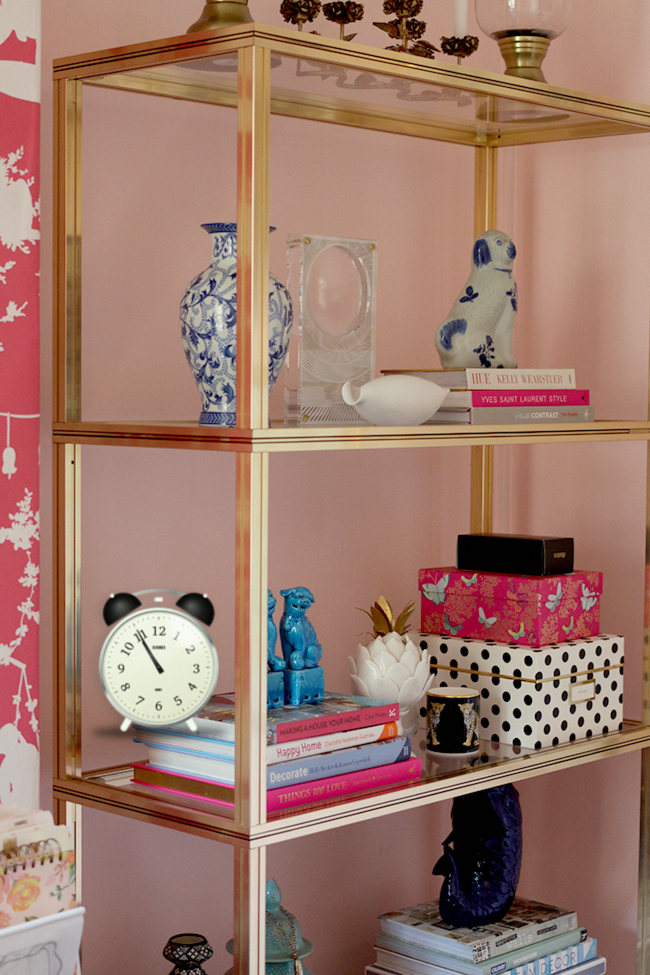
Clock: 10:55
